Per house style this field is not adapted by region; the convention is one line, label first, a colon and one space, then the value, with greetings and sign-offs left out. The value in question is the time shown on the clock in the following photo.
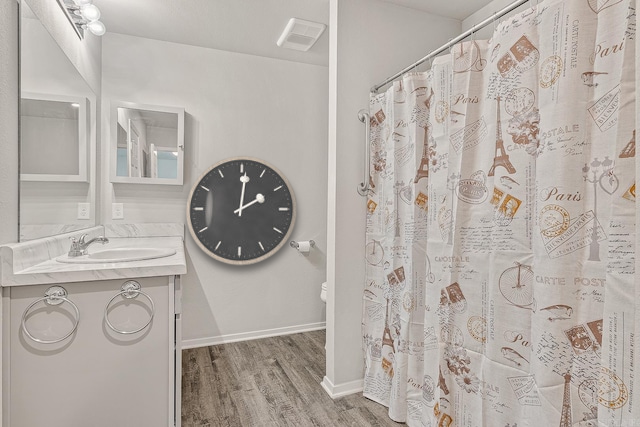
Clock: 2:01
